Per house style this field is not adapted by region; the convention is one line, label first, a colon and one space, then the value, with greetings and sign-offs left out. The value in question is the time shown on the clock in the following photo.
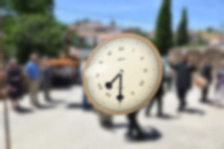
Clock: 7:30
